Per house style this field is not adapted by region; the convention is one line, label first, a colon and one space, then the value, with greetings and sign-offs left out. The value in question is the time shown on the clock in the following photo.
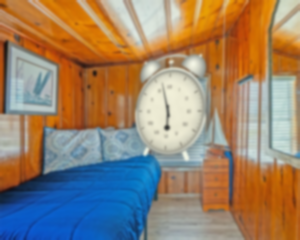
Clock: 5:57
